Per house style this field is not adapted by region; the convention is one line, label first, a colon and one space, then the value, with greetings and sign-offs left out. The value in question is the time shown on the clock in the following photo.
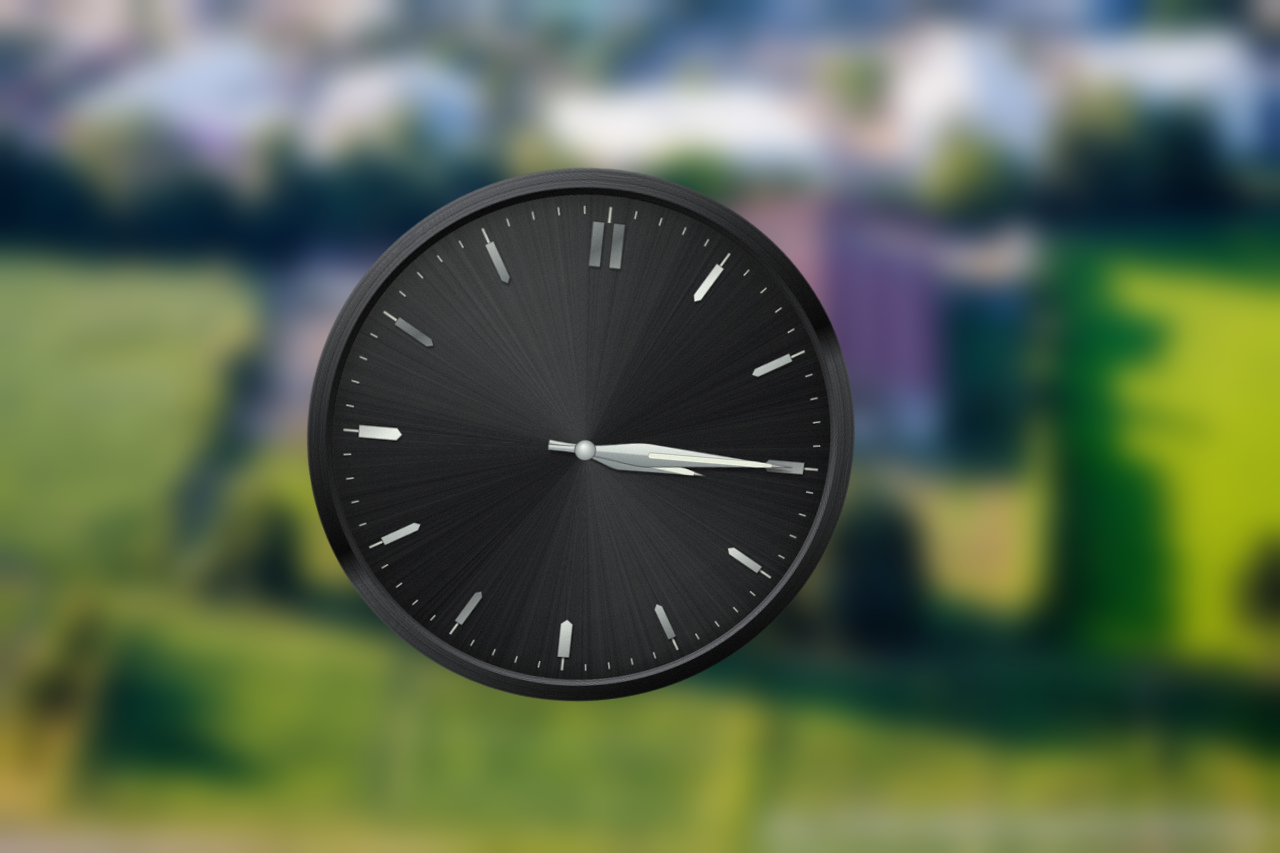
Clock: 3:15
